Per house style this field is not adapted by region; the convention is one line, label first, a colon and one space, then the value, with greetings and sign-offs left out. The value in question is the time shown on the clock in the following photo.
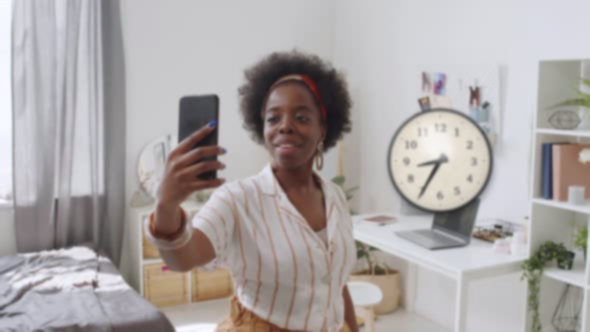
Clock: 8:35
